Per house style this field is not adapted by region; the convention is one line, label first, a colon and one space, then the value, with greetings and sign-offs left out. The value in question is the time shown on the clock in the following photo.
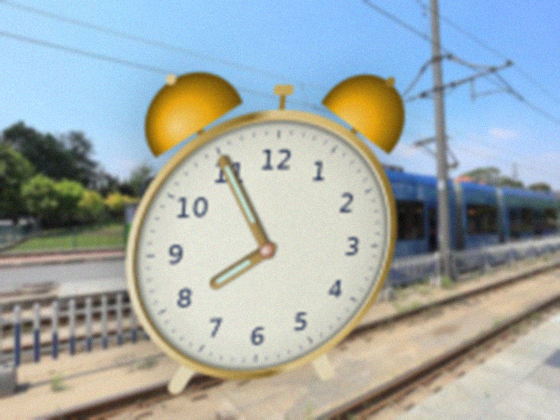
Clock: 7:55
